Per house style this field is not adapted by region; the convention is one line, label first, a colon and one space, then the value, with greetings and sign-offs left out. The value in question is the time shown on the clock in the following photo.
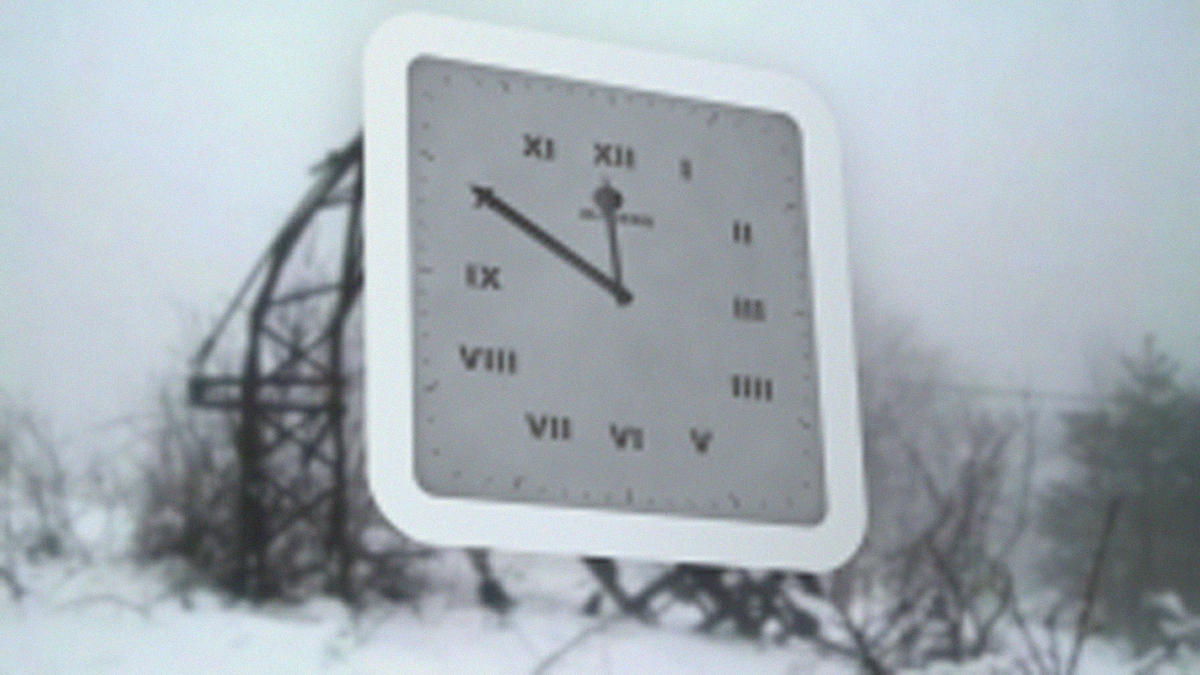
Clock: 11:50
